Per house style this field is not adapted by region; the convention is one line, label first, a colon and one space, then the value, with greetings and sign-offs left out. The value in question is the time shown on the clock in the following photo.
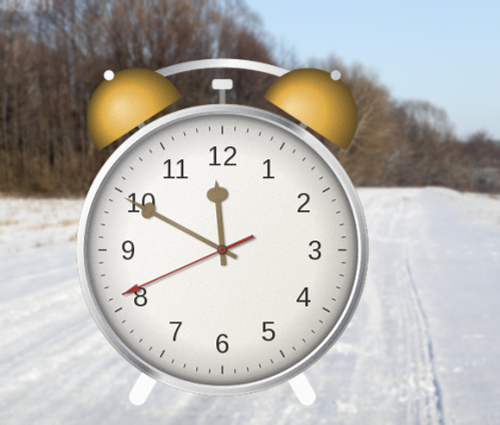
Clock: 11:49:41
